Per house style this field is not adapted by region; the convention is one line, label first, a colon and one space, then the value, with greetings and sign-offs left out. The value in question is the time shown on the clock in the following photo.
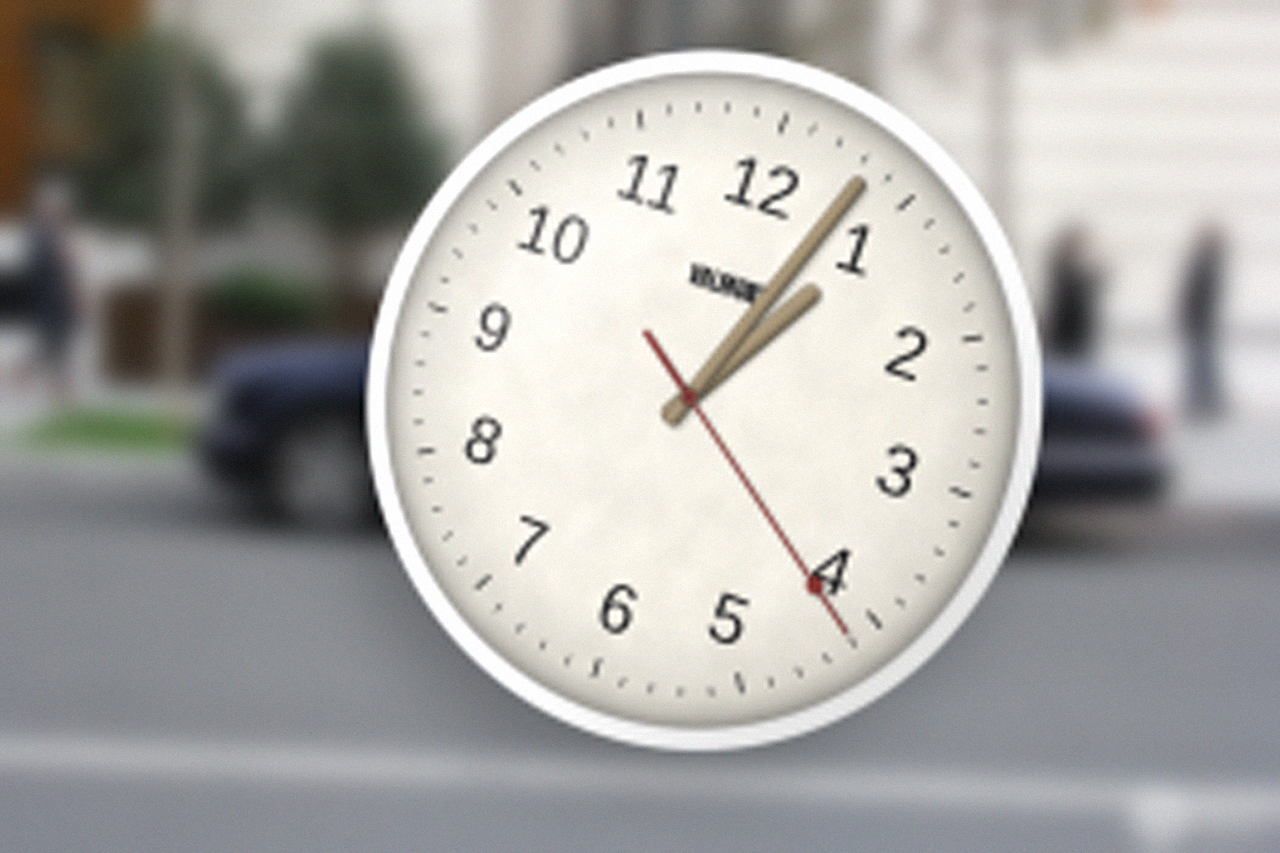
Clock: 1:03:21
